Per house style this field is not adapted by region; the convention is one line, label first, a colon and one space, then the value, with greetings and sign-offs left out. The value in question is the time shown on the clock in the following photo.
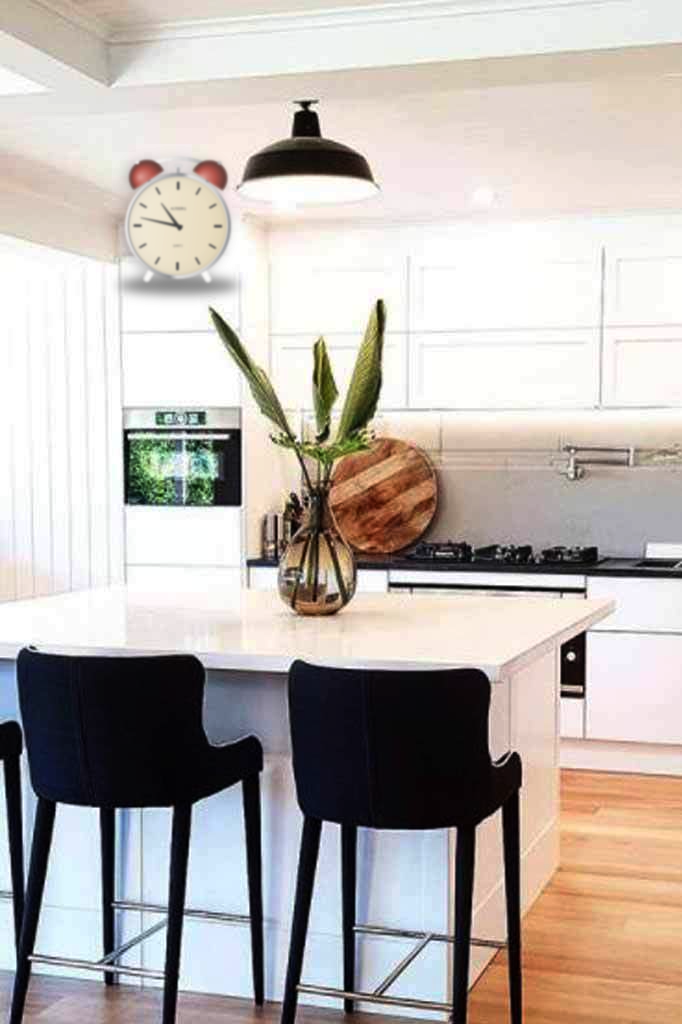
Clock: 10:47
